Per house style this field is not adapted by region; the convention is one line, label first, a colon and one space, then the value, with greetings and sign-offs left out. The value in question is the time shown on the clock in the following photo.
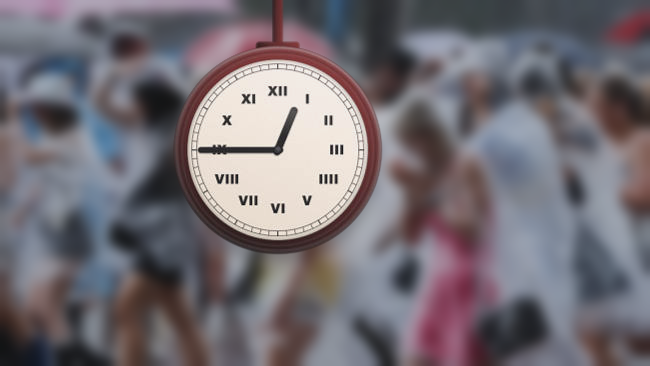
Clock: 12:45
